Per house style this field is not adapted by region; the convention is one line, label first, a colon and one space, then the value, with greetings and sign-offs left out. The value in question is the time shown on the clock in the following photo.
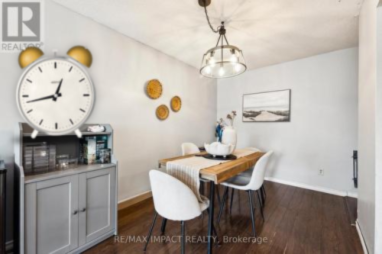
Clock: 12:43
